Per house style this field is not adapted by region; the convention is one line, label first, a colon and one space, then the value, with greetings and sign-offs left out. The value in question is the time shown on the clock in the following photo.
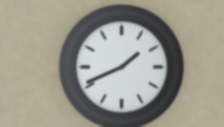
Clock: 1:41
